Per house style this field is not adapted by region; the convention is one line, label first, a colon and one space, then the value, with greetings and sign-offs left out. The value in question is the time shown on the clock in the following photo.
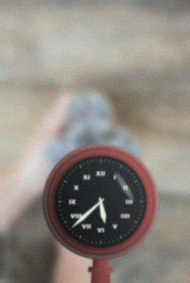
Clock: 5:38
